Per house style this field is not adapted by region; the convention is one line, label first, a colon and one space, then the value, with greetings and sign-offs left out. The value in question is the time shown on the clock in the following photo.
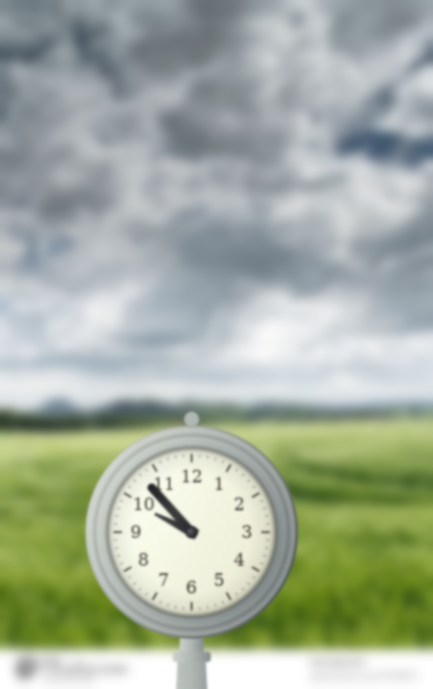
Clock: 9:53
